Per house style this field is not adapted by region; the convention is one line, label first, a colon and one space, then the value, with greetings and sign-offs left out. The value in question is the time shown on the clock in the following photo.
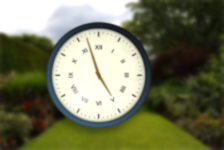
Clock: 4:57
